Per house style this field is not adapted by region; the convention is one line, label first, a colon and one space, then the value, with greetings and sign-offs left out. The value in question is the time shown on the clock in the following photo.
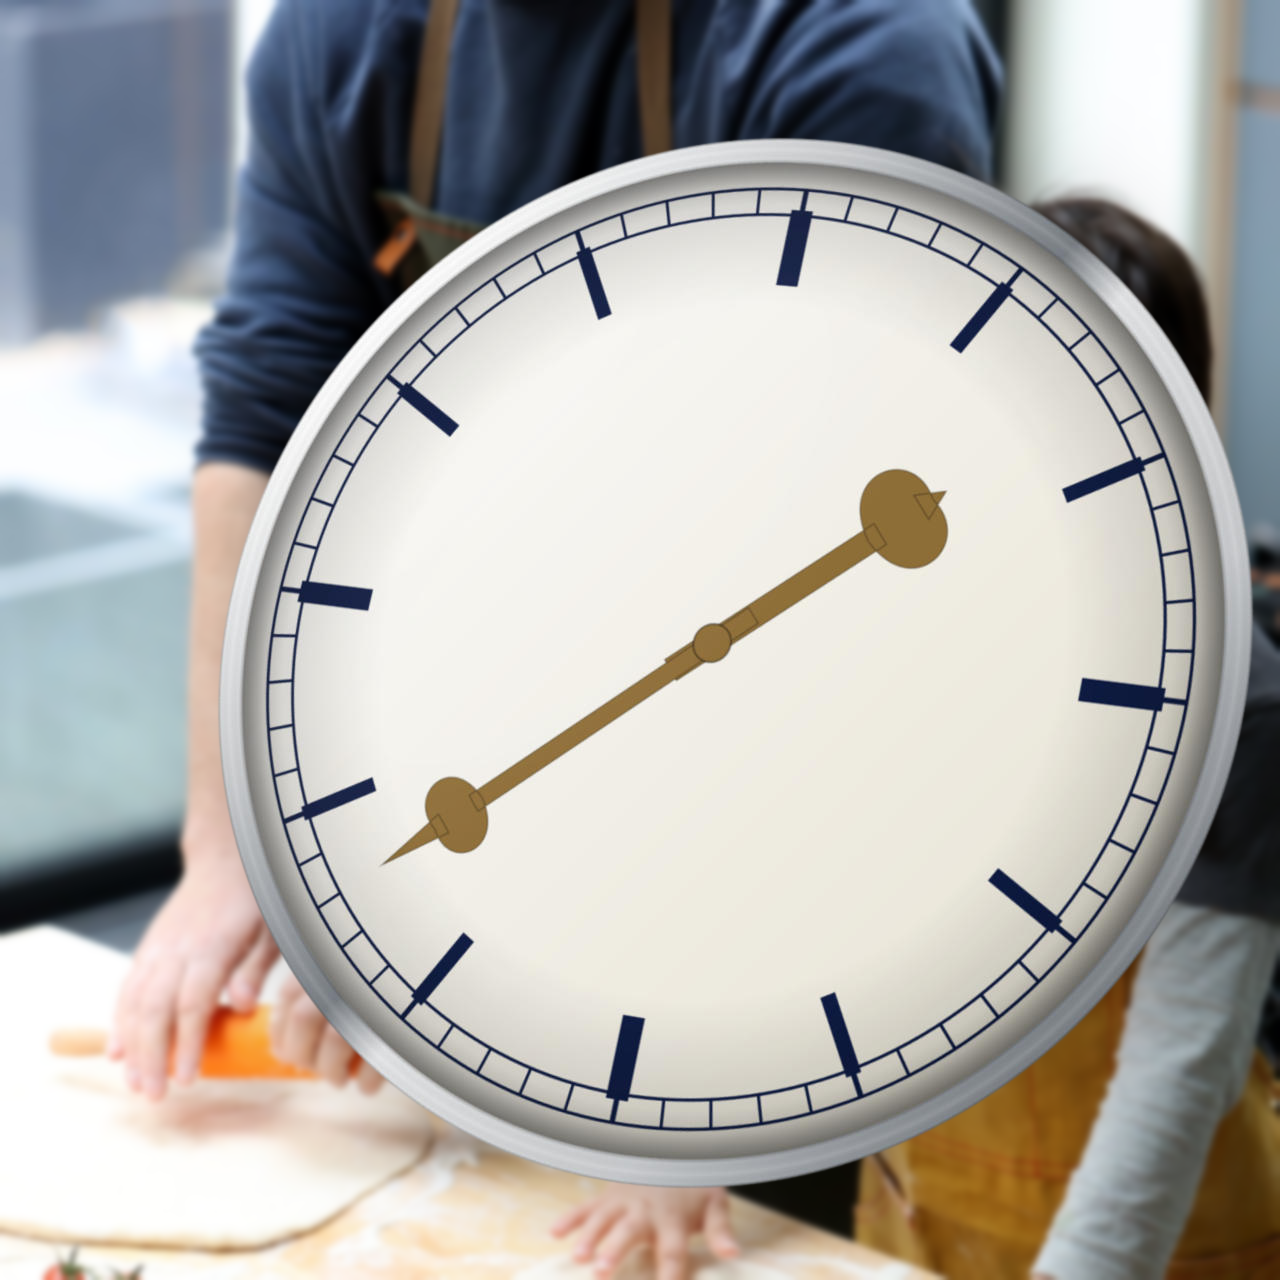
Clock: 1:38
